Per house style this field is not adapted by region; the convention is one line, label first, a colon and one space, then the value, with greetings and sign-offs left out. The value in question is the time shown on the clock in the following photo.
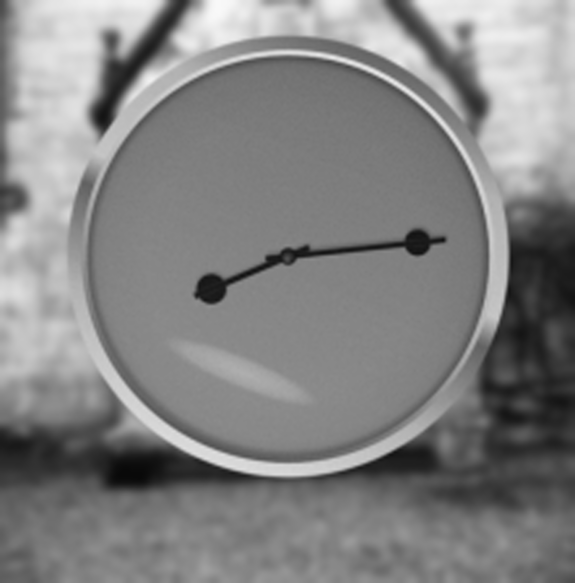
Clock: 8:14
